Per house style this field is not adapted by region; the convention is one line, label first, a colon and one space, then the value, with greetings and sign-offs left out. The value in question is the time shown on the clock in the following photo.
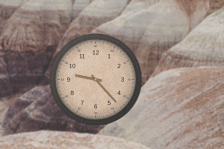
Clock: 9:23
